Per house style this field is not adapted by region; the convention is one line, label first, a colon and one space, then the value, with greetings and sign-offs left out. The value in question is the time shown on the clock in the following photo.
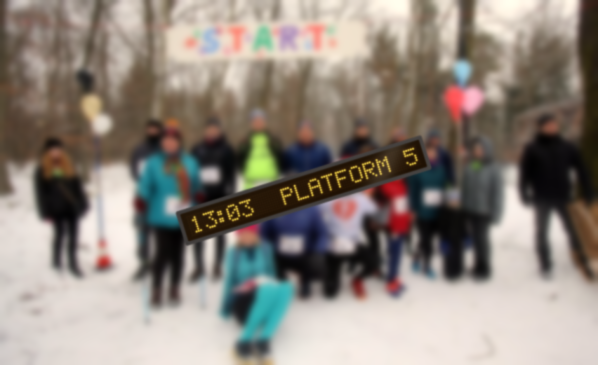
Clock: 13:03
